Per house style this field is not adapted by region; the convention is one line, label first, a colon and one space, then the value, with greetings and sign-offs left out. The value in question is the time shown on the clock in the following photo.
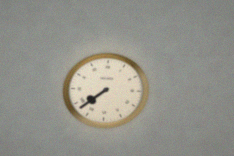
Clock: 7:38
